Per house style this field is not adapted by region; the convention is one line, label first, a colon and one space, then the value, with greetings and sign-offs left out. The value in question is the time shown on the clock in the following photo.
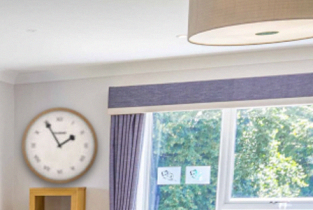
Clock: 1:55
